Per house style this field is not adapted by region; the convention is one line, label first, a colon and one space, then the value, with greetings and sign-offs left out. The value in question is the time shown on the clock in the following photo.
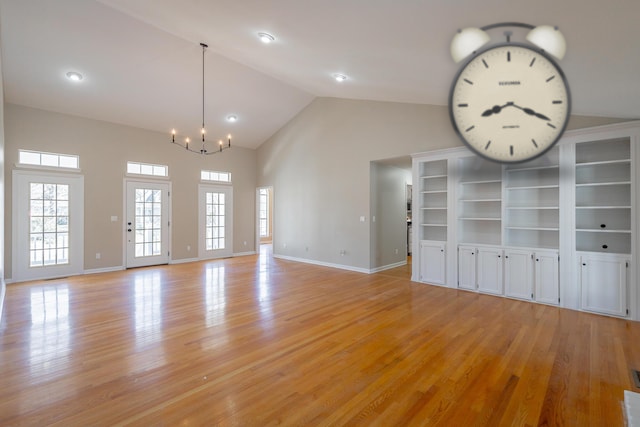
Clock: 8:19
